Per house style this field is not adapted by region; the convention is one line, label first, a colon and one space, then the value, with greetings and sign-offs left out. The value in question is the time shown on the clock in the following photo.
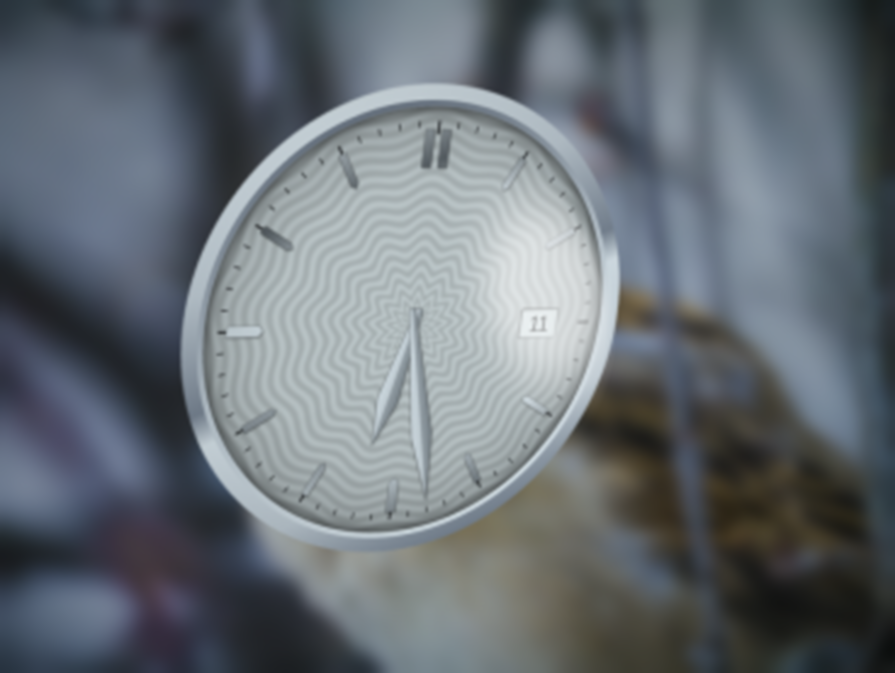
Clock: 6:28
